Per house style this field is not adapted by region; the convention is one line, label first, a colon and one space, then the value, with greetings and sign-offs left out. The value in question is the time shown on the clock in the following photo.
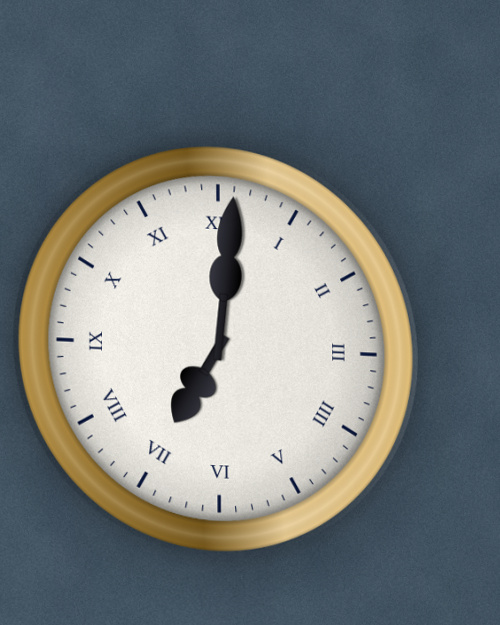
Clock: 7:01
